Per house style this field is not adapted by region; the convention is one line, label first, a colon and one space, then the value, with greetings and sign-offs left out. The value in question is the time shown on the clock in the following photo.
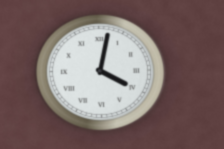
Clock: 4:02
